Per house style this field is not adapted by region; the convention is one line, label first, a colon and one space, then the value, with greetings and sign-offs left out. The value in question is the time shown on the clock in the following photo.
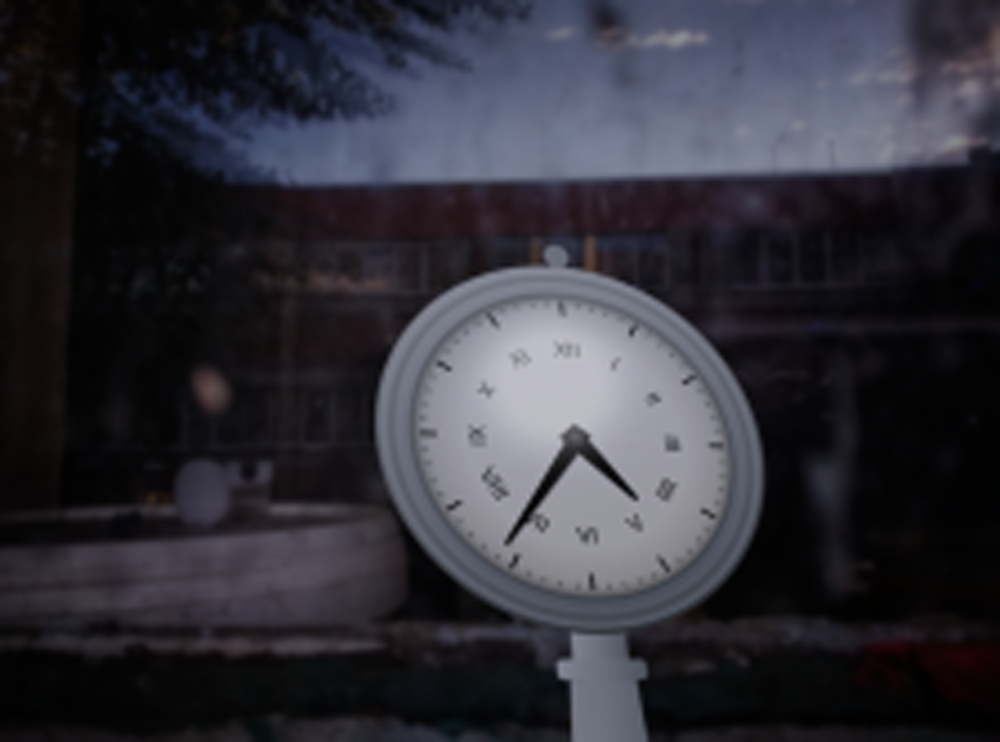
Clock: 4:36
